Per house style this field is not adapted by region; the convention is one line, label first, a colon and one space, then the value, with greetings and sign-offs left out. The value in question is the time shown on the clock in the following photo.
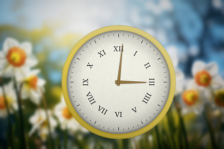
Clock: 3:01
